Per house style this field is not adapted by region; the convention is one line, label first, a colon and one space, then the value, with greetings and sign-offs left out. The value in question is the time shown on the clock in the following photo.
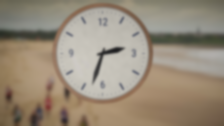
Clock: 2:33
